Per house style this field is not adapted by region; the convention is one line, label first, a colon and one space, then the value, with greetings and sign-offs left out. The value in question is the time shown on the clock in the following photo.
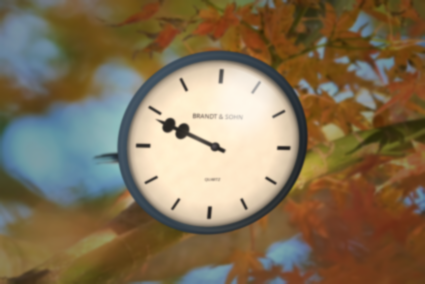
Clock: 9:49
